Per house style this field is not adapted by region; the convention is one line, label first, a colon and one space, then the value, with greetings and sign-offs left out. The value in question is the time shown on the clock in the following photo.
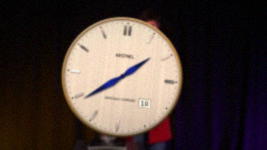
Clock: 1:39
